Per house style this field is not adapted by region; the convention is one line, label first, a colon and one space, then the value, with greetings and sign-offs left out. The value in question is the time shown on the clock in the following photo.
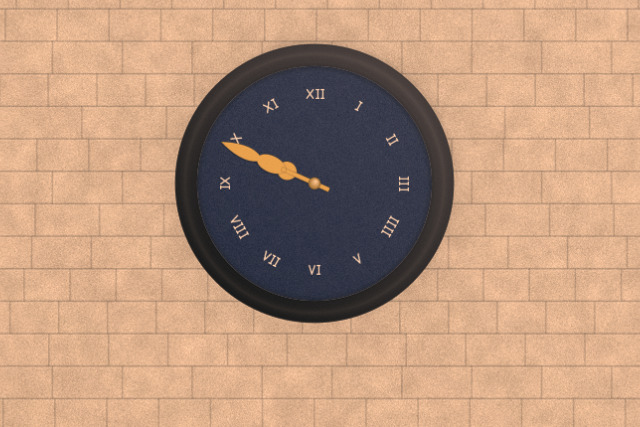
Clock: 9:49
